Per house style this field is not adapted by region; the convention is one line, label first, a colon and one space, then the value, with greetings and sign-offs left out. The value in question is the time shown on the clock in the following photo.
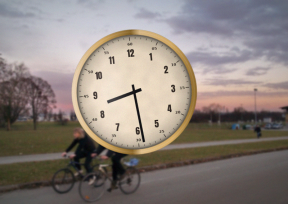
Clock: 8:29
